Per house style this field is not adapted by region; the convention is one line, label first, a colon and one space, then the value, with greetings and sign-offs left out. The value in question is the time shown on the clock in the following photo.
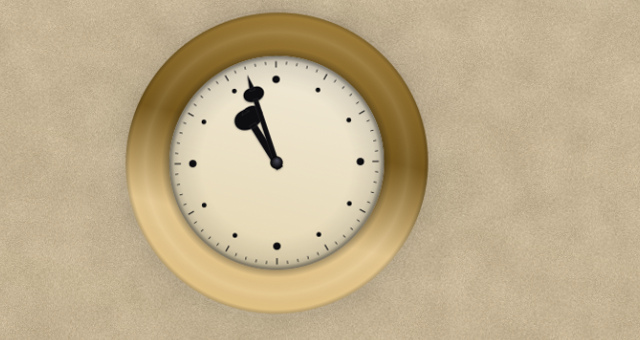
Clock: 10:57
